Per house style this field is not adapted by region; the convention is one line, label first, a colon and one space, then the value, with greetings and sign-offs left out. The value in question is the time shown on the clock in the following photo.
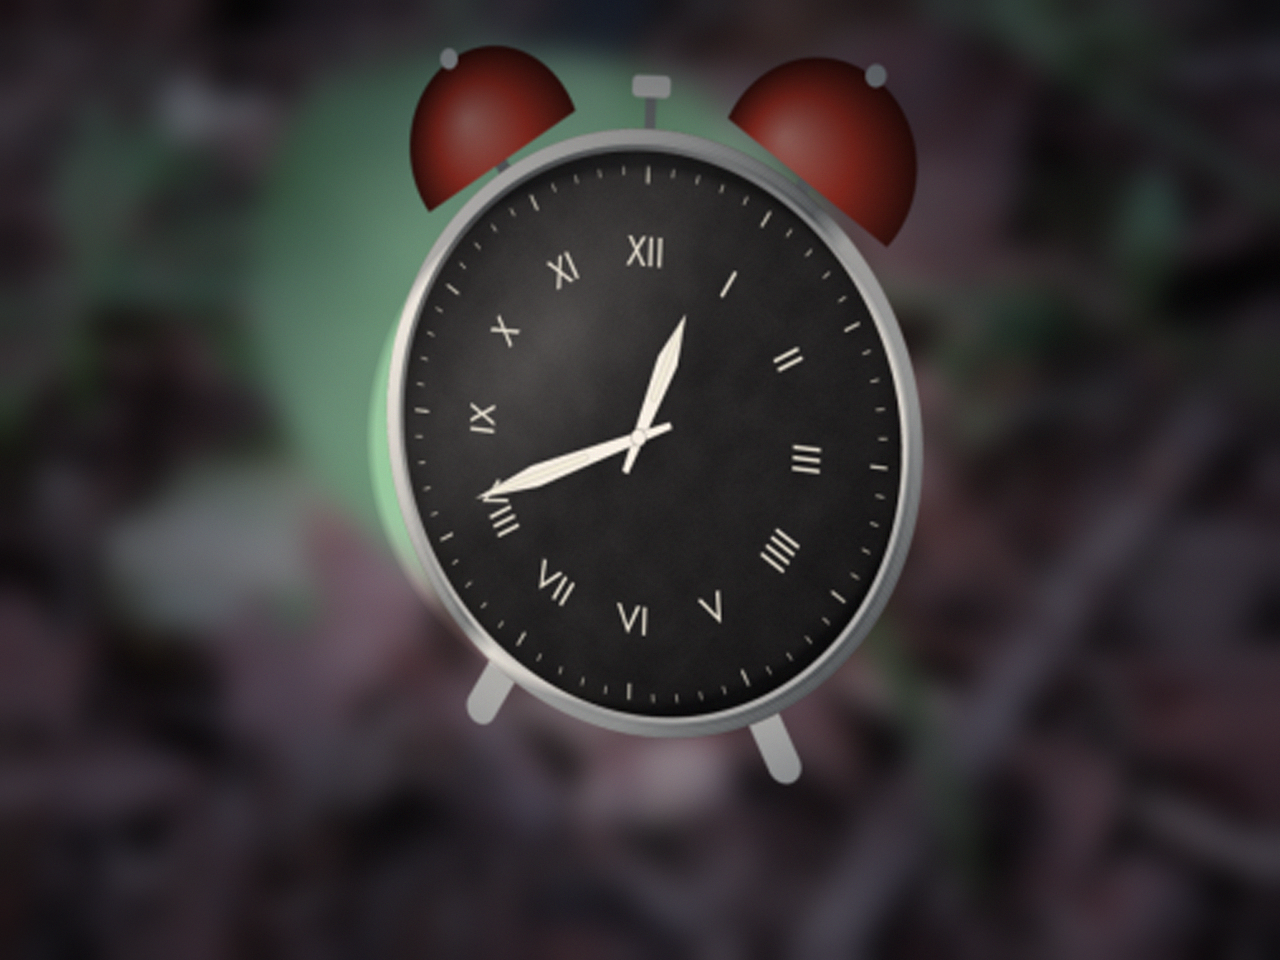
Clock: 12:41
